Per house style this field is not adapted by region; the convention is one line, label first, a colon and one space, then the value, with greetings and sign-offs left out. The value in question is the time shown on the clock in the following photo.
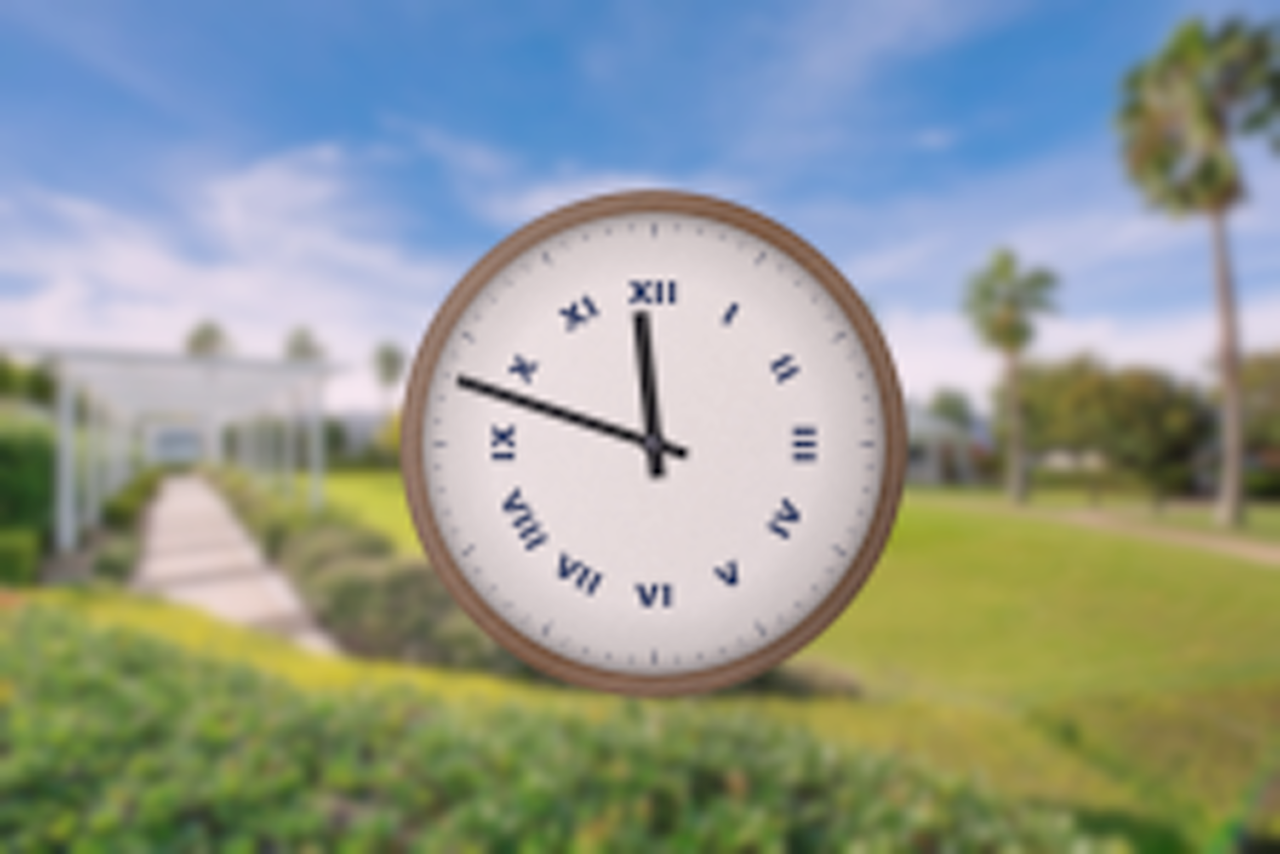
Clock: 11:48
